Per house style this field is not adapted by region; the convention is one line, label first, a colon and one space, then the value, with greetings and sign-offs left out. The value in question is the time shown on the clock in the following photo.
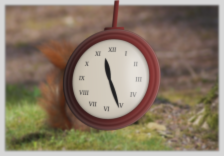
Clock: 11:26
